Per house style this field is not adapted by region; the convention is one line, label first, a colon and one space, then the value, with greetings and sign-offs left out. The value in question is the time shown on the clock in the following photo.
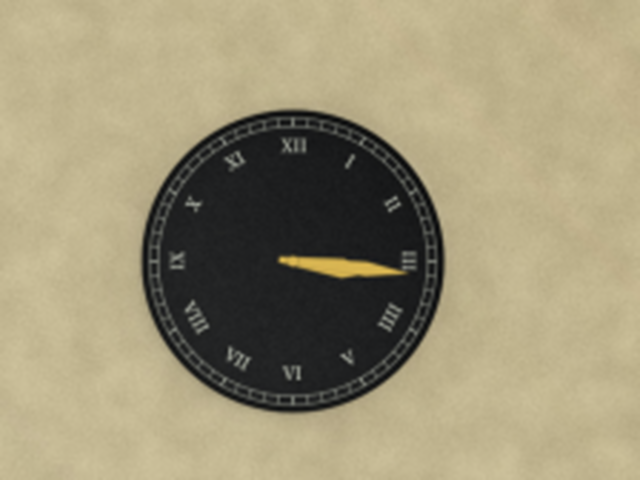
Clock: 3:16
